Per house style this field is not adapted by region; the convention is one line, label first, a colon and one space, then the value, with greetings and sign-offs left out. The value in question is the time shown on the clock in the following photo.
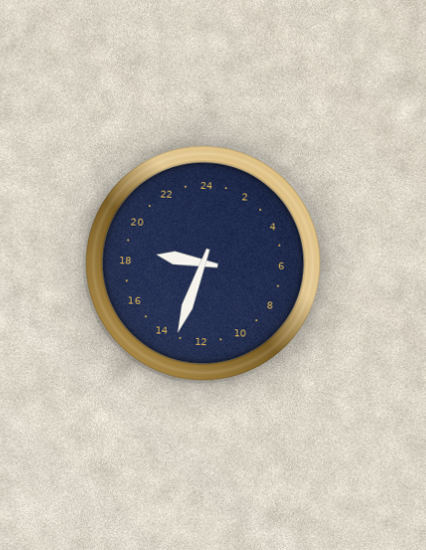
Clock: 18:33
